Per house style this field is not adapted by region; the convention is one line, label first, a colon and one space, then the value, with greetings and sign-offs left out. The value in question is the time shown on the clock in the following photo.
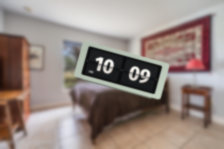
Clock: 10:09
